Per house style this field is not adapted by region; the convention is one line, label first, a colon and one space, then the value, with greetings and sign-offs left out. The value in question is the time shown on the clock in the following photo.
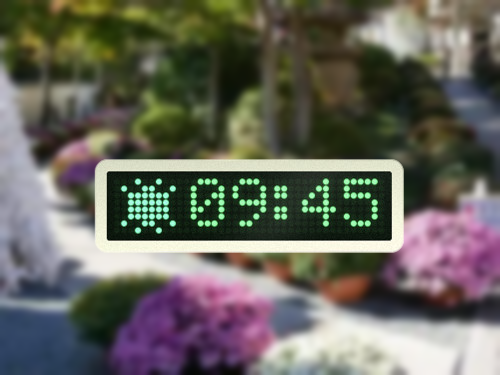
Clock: 9:45
